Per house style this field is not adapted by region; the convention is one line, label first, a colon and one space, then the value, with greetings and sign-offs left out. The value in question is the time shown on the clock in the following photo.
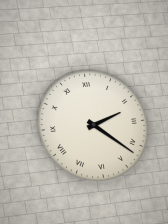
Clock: 2:22
